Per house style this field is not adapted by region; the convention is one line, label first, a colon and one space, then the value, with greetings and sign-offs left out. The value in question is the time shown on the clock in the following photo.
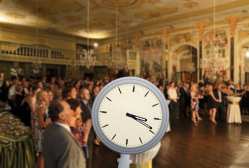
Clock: 3:19
